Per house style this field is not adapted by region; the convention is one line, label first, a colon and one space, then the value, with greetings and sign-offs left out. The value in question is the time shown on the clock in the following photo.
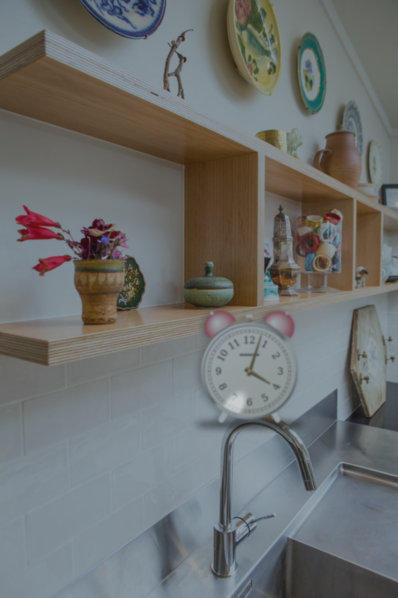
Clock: 4:03
